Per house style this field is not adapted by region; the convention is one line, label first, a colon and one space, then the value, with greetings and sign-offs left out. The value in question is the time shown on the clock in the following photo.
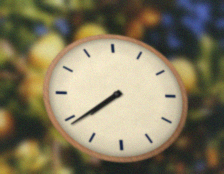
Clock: 7:39
